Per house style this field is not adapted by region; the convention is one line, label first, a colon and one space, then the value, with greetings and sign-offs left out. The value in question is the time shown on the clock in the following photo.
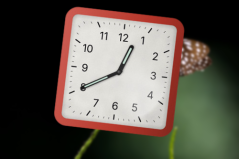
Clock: 12:40
